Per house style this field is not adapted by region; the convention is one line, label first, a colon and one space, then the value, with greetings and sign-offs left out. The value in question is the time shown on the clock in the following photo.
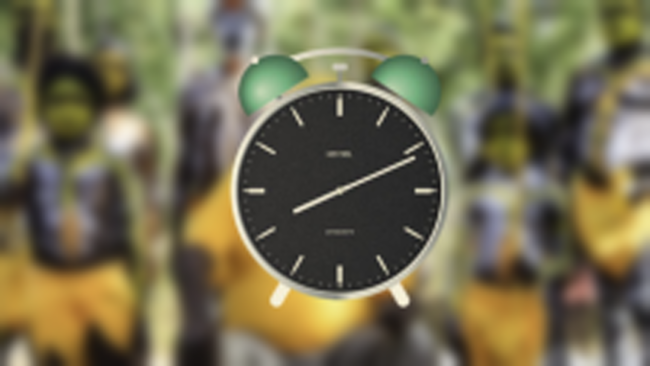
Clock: 8:11
